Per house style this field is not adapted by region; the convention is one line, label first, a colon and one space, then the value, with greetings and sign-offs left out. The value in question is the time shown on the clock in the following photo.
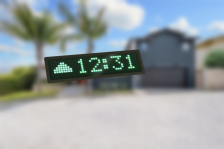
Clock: 12:31
